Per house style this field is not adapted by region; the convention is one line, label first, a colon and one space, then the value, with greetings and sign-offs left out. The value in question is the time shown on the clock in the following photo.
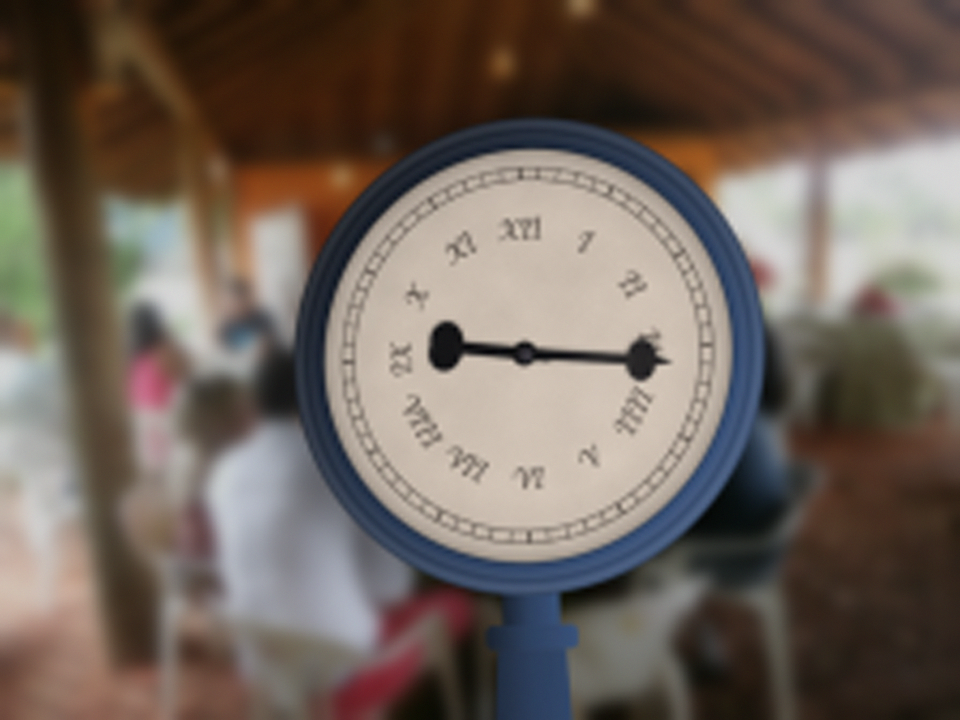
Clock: 9:16
